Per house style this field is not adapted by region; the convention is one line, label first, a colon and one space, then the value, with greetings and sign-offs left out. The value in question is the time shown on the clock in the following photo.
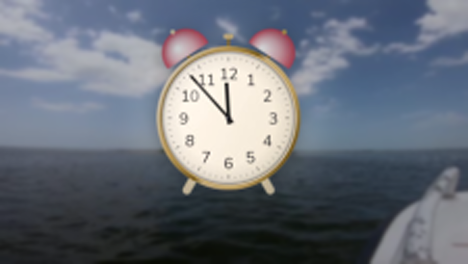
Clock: 11:53
